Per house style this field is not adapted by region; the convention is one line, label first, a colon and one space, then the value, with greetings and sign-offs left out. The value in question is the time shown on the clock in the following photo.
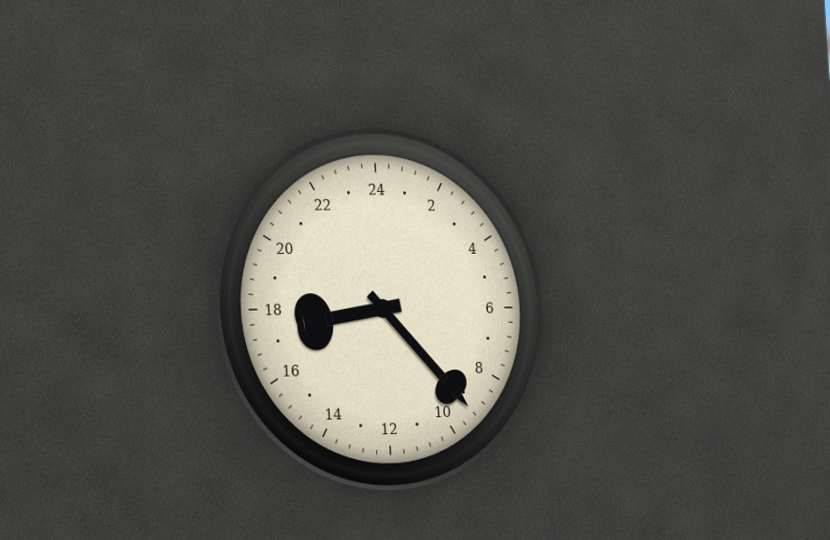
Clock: 17:23
